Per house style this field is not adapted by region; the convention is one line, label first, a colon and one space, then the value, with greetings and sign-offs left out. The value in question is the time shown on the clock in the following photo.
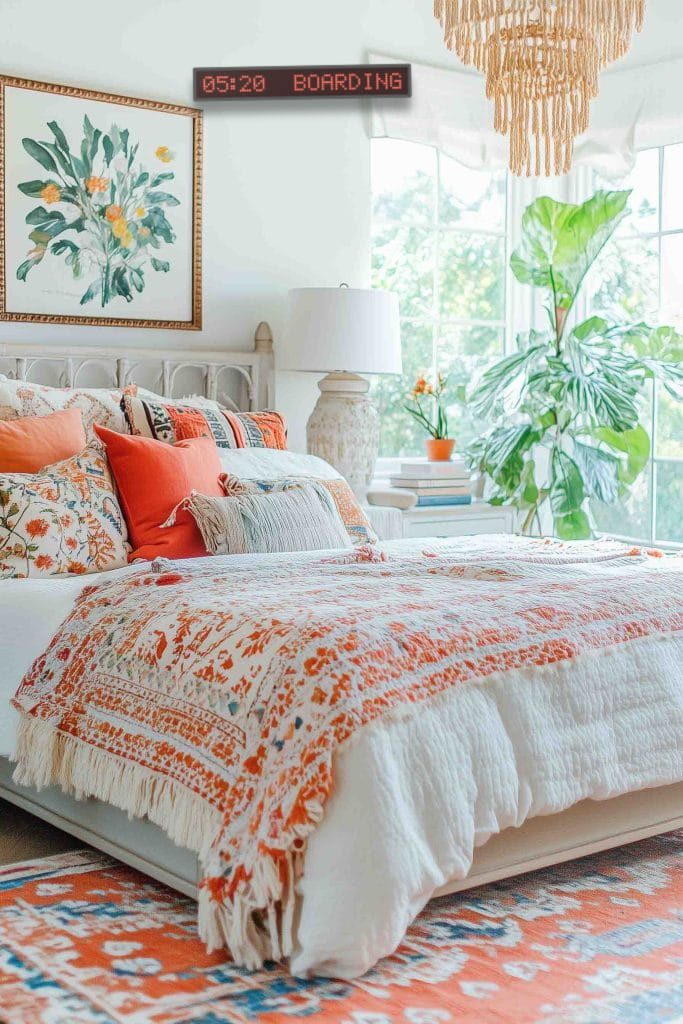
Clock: 5:20
